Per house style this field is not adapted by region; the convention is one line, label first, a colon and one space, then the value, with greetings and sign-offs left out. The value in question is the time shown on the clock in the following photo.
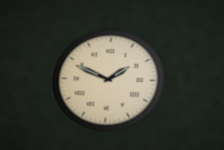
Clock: 1:49
